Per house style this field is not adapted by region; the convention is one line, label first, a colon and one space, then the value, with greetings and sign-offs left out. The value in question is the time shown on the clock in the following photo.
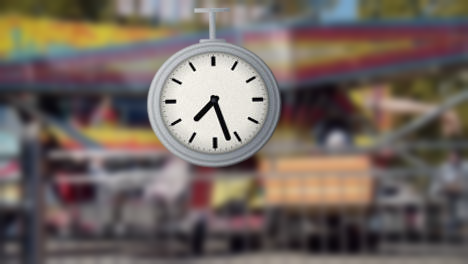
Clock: 7:27
